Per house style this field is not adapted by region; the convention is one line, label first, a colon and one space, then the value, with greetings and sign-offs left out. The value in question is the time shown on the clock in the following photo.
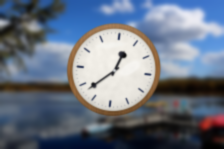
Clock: 12:38
